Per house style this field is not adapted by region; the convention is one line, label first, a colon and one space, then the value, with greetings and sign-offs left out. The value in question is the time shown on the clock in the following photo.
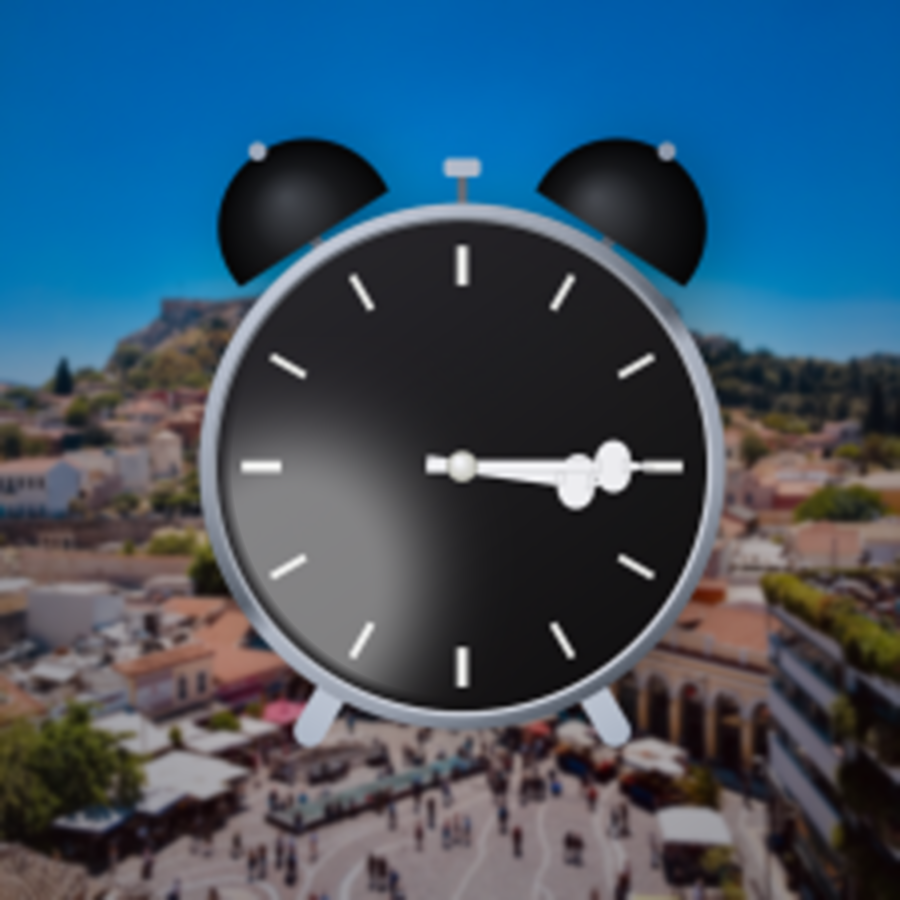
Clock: 3:15
